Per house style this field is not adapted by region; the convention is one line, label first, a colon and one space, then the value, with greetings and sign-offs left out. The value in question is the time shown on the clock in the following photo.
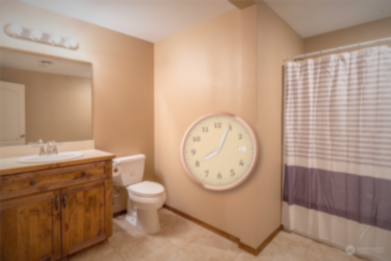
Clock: 8:04
